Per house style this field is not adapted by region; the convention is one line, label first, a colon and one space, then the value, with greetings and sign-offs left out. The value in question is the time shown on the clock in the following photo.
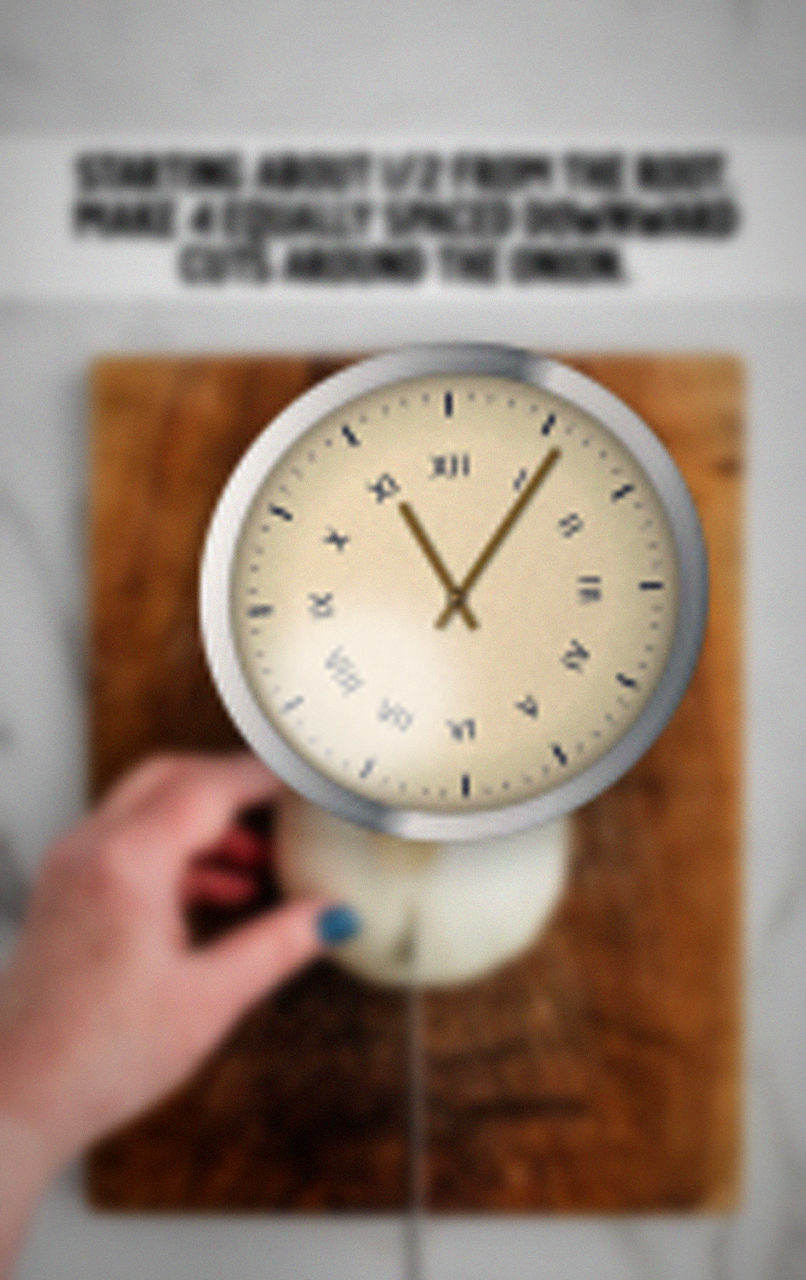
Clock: 11:06
